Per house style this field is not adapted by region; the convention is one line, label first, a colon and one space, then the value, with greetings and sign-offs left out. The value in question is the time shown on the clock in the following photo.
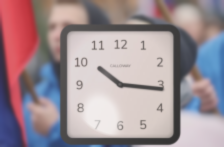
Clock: 10:16
